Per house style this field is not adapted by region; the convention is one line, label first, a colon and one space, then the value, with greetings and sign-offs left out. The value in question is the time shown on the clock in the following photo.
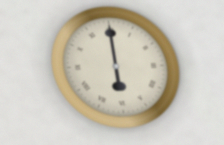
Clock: 6:00
